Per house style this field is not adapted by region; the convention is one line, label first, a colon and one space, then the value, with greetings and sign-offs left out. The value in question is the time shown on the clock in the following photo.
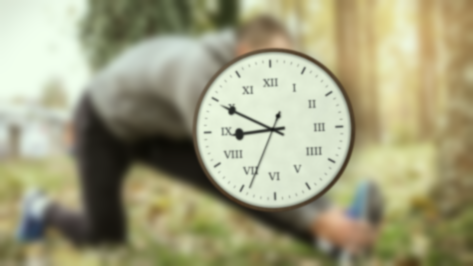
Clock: 8:49:34
